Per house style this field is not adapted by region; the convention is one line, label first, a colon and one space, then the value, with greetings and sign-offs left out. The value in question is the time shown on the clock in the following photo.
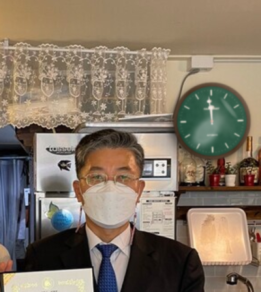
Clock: 11:59
